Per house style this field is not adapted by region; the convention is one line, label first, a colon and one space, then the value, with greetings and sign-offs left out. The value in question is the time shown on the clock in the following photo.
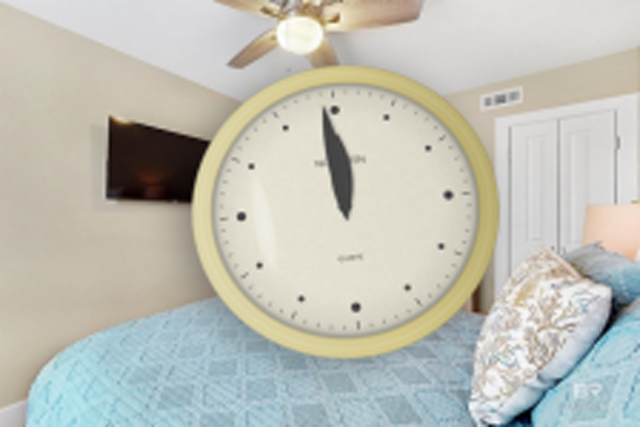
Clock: 11:59
